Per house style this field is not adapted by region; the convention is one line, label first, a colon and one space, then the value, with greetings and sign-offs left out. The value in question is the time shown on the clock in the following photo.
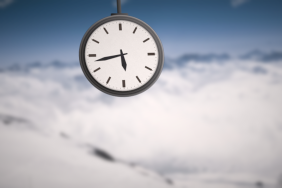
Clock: 5:43
